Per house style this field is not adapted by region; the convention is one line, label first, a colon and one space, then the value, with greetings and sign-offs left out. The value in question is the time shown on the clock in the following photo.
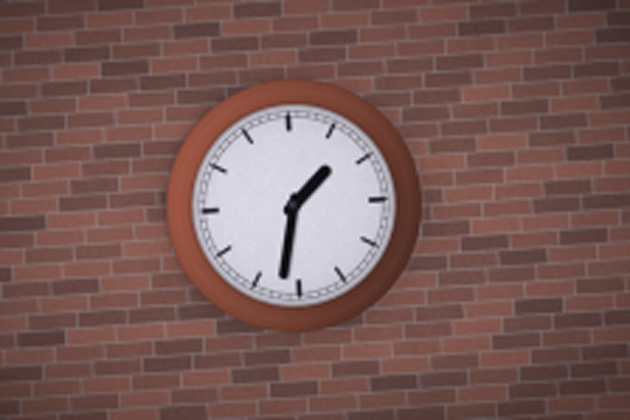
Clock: 1:32
